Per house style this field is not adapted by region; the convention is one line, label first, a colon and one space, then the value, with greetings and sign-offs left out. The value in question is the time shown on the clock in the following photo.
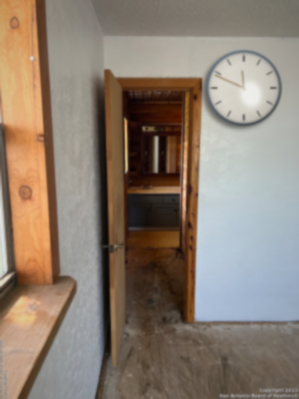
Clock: 11:49
